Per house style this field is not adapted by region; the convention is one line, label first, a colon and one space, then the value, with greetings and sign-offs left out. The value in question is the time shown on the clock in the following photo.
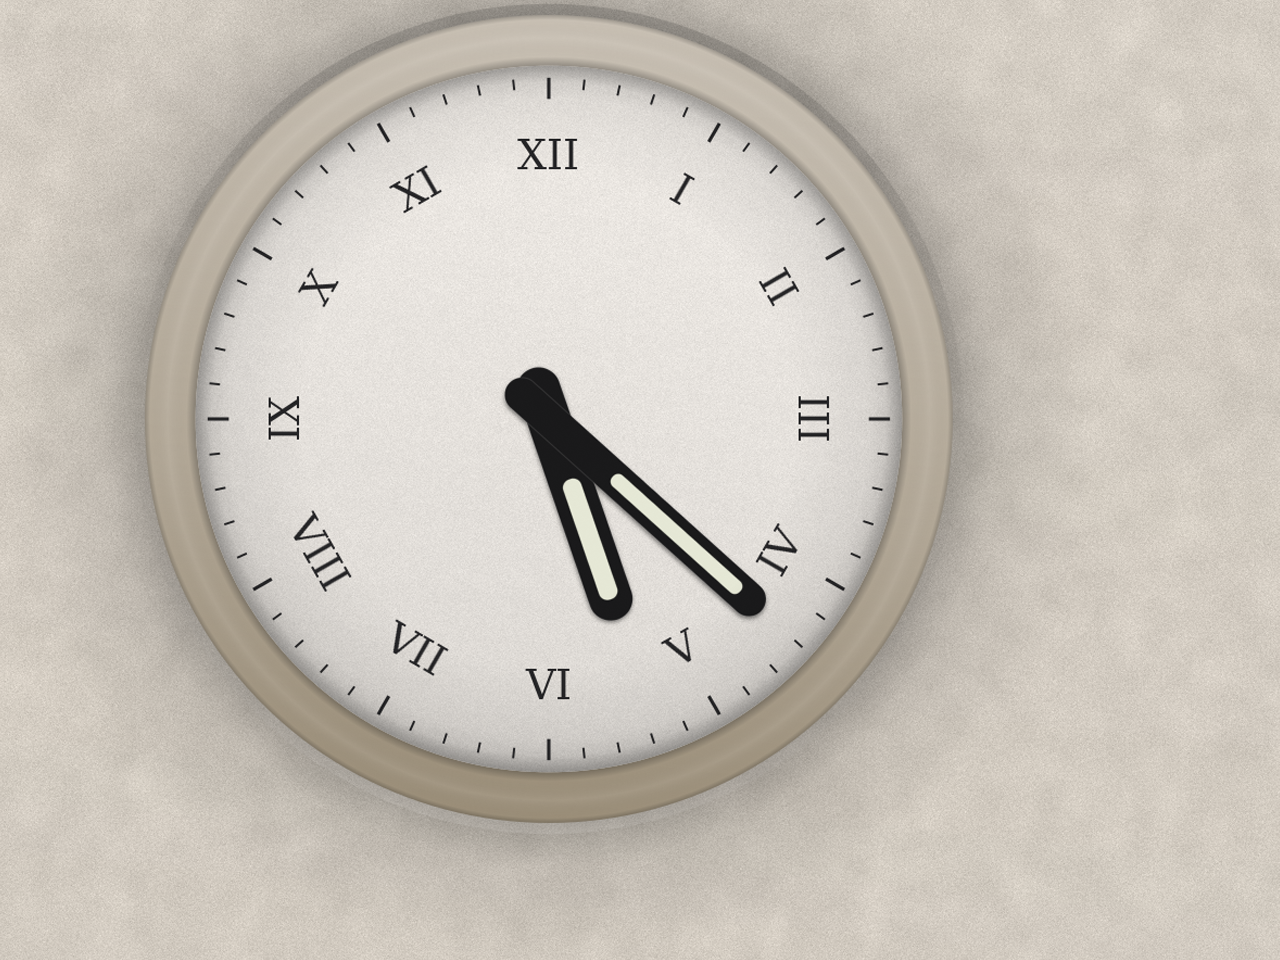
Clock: 5:22
